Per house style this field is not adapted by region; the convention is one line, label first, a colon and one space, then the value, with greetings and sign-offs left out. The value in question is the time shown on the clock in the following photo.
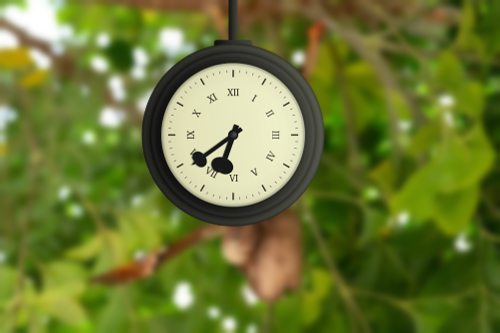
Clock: 6:39
